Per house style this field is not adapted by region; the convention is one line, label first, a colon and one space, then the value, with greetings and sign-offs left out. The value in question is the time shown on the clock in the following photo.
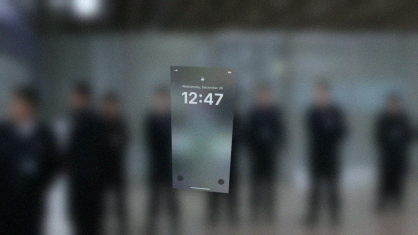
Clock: 12:47
